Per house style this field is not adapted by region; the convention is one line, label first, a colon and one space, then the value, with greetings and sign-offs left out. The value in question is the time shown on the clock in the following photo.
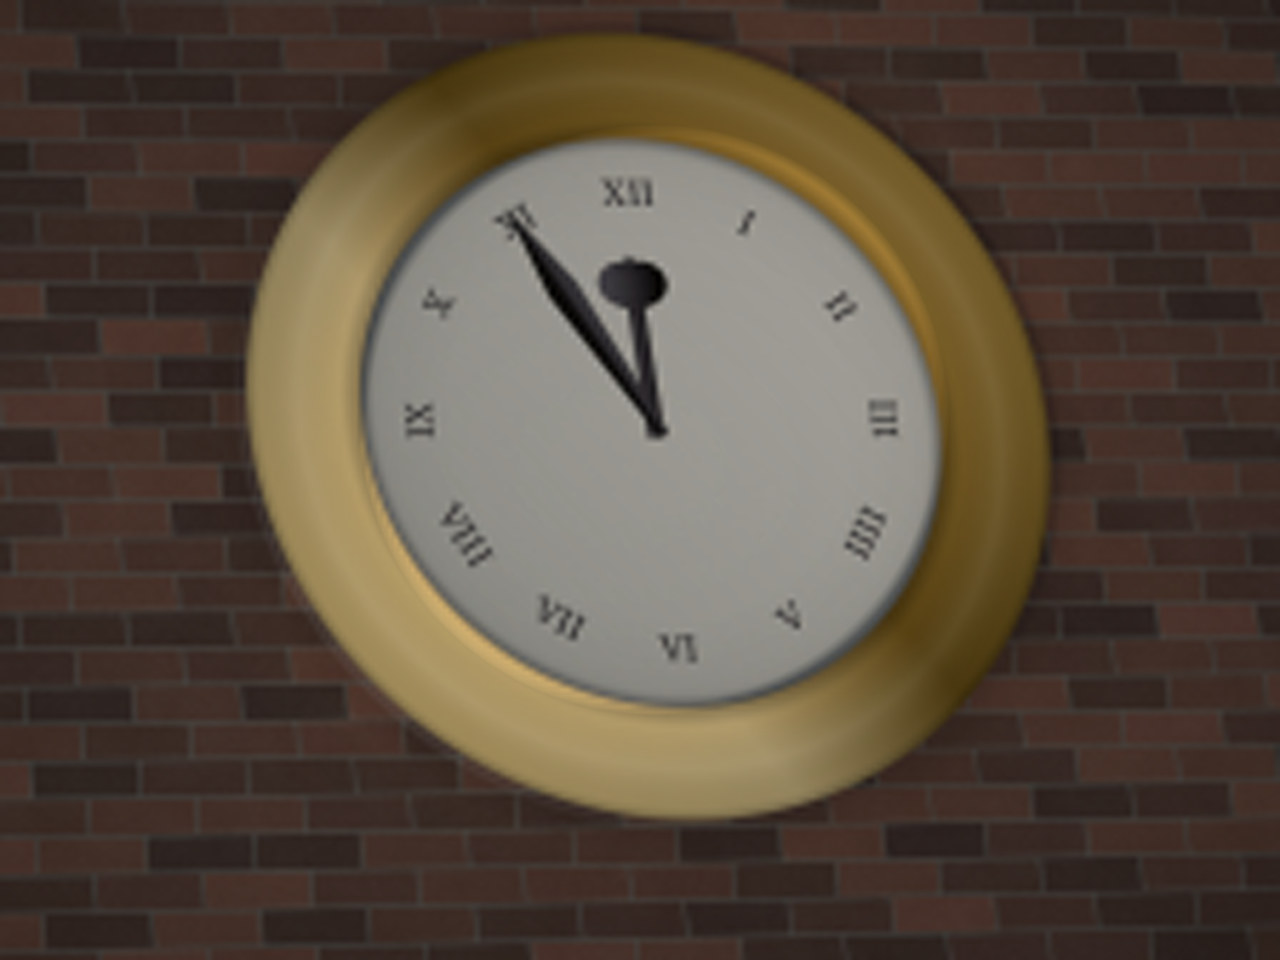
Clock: 11:55
